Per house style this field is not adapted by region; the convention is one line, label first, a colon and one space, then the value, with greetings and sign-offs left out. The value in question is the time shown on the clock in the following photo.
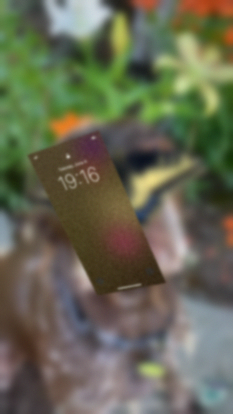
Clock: 19:16
